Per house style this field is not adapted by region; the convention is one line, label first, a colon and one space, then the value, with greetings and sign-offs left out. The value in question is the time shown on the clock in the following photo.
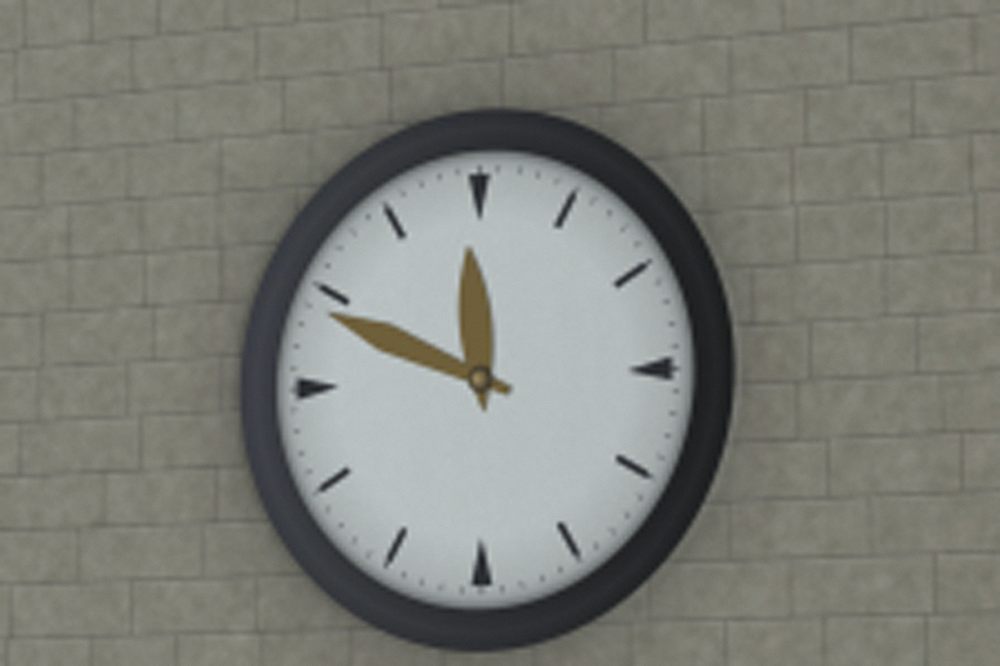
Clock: 11:49
